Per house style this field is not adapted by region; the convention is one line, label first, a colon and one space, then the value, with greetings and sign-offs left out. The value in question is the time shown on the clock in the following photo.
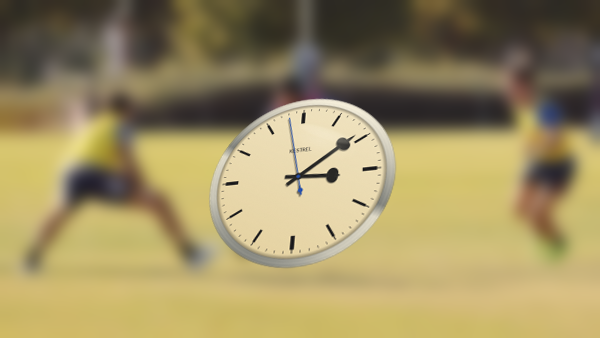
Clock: 3:08:58
